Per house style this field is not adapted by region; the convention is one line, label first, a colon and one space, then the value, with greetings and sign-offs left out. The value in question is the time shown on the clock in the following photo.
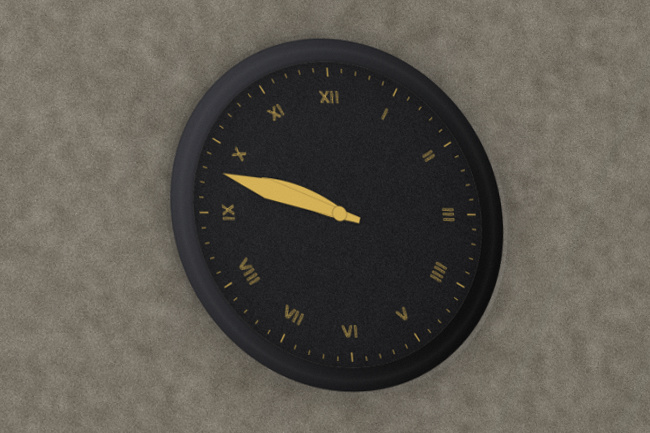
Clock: 9:48
